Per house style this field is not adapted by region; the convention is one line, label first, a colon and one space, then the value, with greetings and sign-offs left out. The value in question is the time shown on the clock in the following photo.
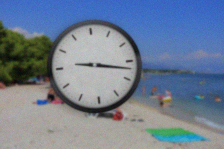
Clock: 9:17
